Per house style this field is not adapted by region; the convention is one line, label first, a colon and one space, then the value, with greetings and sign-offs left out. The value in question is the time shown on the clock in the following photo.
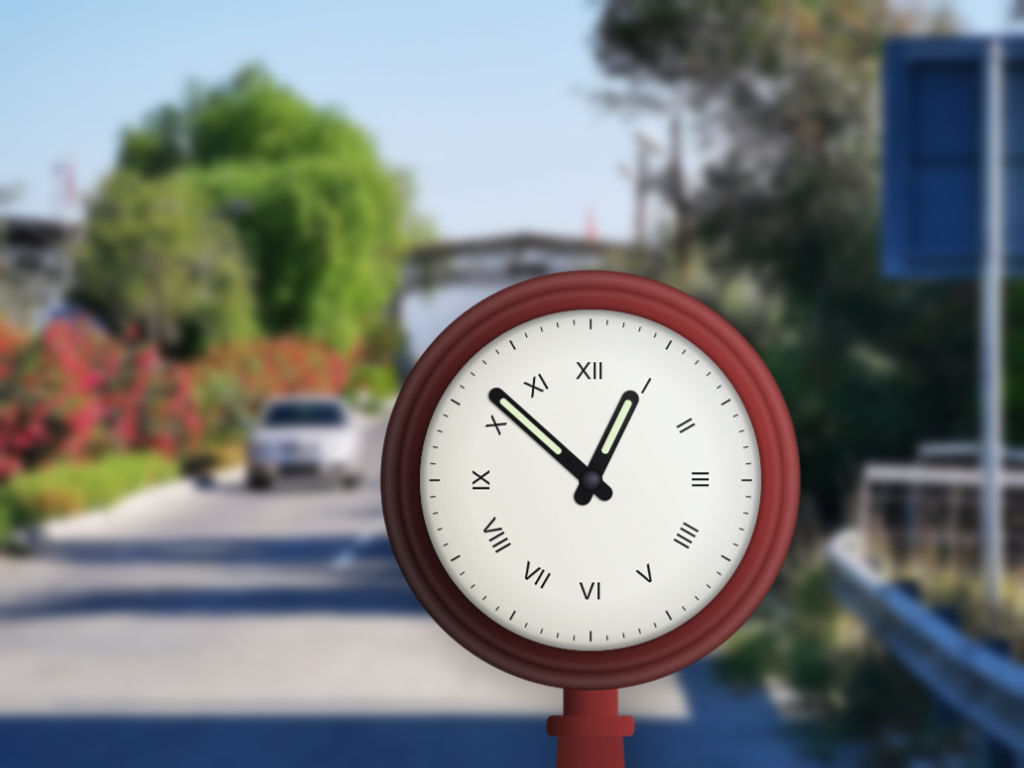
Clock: 12:52
